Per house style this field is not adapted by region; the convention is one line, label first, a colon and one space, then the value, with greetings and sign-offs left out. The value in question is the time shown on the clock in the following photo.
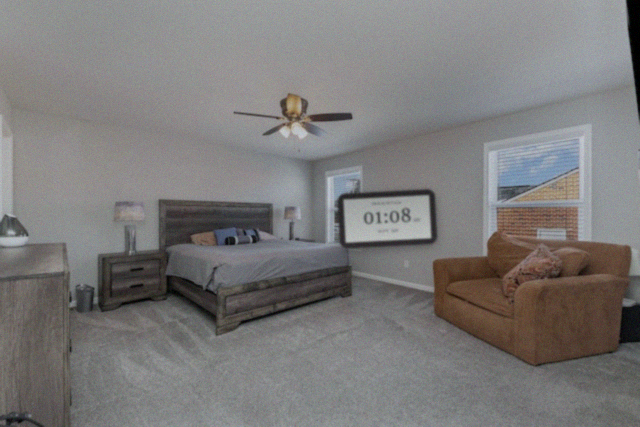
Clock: 1:08
